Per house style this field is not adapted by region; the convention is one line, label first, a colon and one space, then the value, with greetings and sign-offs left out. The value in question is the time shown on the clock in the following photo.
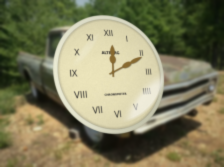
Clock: 12:11
